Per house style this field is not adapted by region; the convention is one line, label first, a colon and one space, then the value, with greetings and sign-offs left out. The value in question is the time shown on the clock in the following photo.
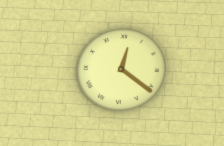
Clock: 12:21
